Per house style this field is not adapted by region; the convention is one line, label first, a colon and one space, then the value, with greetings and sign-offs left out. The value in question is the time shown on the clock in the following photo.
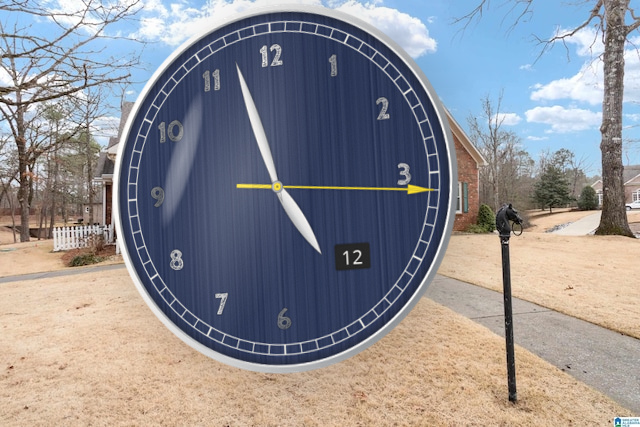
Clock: 4:57:16
